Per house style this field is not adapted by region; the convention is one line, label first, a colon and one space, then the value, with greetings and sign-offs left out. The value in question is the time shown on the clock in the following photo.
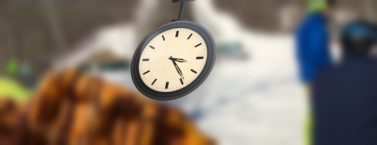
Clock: 3:24
